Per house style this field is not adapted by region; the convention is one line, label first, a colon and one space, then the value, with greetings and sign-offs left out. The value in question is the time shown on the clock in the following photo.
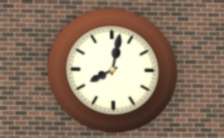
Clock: 8:02
